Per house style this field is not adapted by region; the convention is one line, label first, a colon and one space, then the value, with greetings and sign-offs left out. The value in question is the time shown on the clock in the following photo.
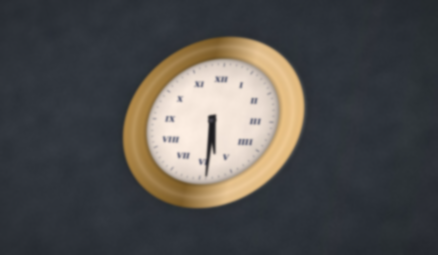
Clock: 5:29
